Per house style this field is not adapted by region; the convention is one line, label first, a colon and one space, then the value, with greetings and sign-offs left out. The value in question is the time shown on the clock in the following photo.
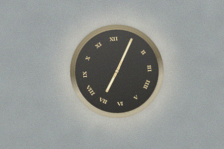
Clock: 7:05
